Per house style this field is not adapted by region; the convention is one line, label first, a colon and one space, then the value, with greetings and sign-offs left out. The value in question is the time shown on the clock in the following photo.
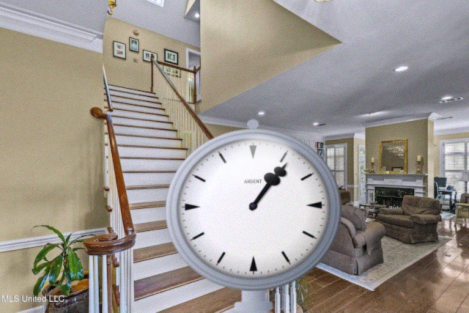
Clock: 1:06
